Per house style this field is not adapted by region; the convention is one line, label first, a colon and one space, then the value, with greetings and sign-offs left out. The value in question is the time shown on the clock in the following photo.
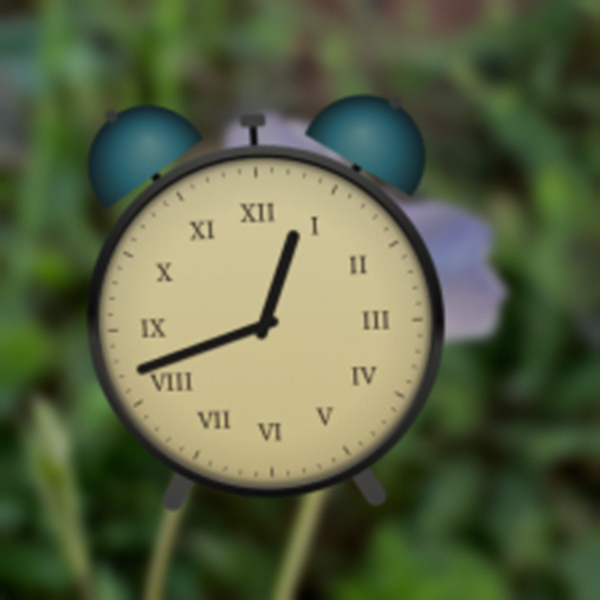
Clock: 12:42
